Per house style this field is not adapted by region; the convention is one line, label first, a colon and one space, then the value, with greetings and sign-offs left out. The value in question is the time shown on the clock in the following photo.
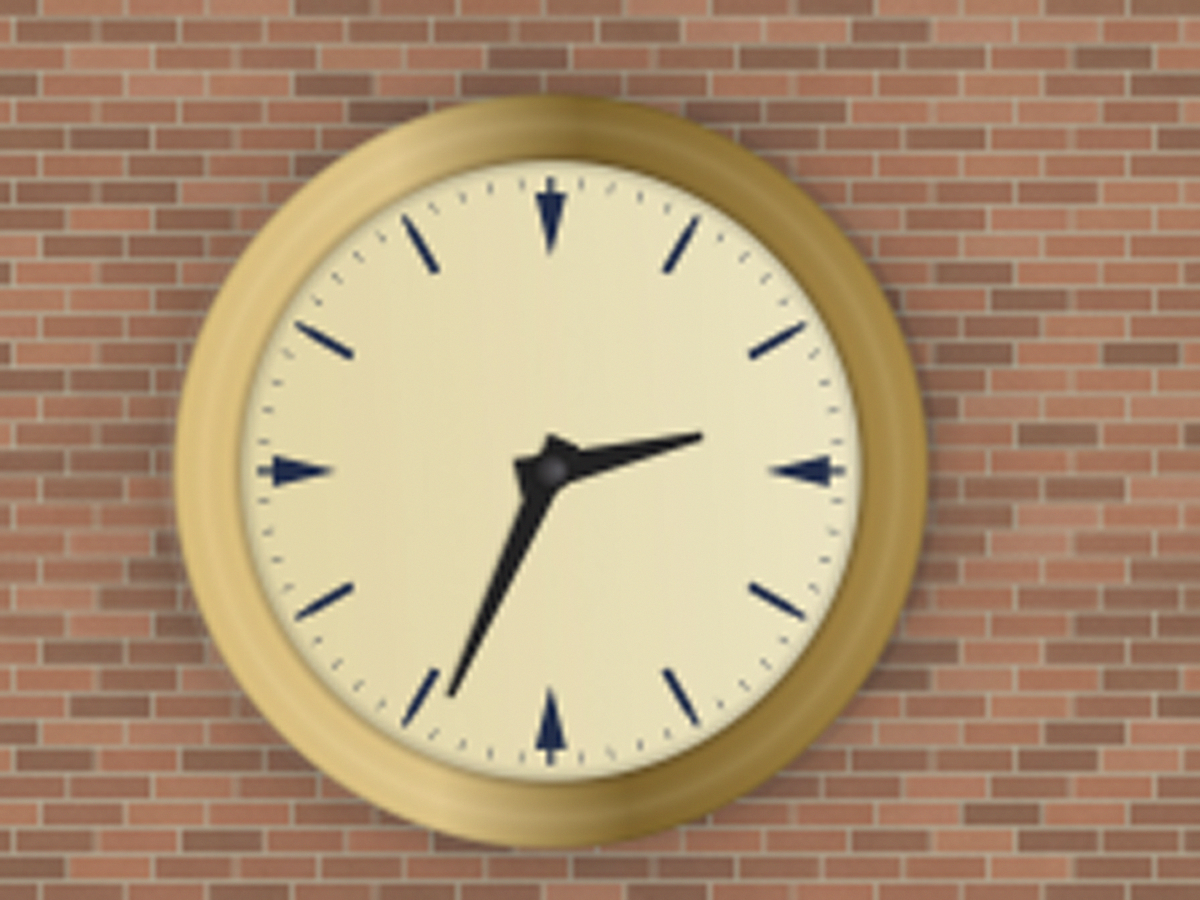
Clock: 2:34
